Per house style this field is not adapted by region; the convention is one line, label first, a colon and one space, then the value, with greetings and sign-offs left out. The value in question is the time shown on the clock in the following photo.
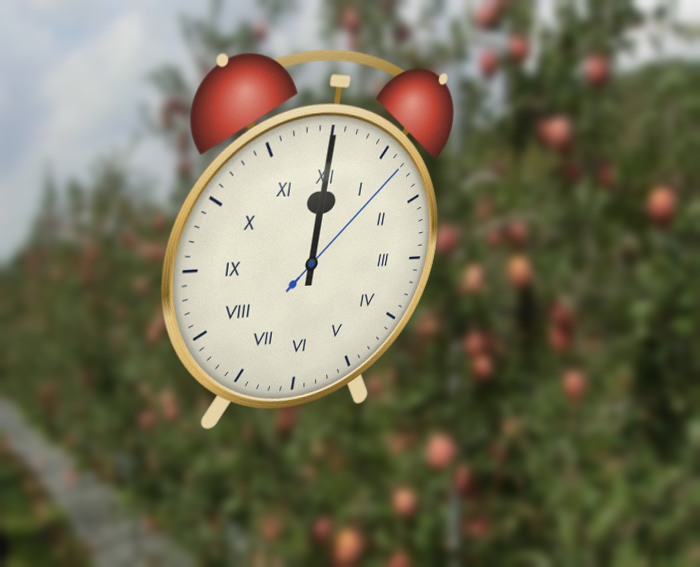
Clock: 12:00:07
